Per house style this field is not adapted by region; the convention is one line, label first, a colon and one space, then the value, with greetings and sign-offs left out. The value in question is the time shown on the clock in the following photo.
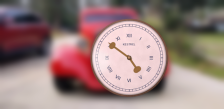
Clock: 4:51
